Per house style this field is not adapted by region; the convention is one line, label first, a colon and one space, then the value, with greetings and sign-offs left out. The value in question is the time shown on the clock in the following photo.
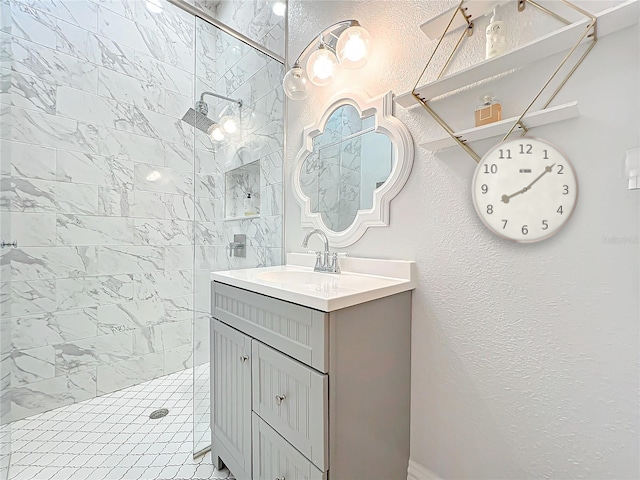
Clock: 8:08
